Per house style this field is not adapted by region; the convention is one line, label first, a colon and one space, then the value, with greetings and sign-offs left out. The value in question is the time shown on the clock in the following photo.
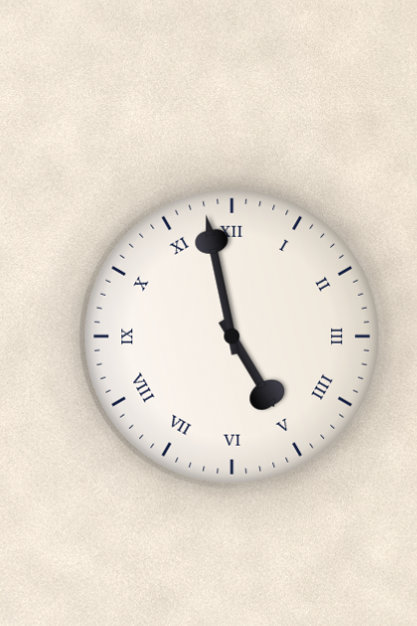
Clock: 4:58
